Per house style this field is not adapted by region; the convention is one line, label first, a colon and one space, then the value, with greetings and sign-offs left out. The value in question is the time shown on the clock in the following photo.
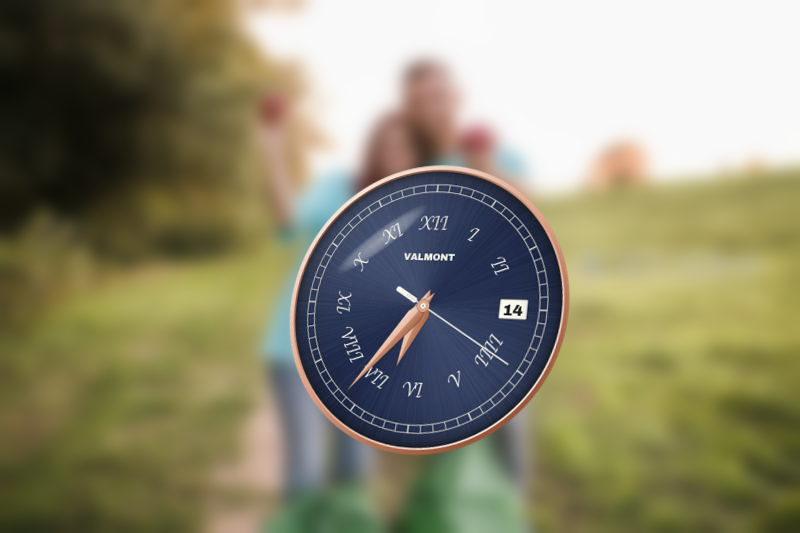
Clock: 6:36:20
